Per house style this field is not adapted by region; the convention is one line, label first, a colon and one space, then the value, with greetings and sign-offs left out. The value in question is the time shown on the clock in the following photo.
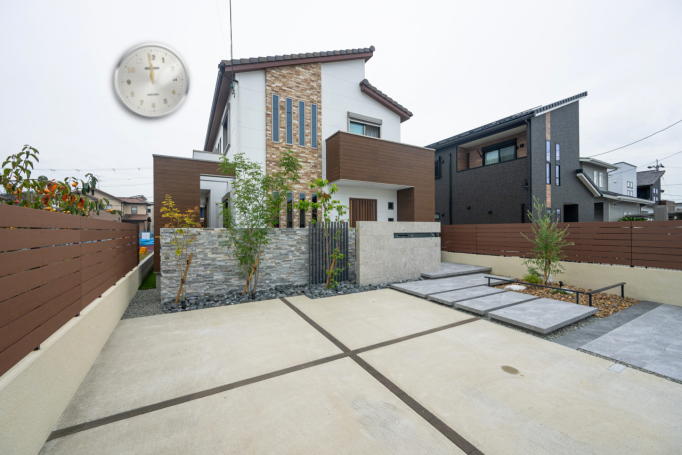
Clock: 11:59
